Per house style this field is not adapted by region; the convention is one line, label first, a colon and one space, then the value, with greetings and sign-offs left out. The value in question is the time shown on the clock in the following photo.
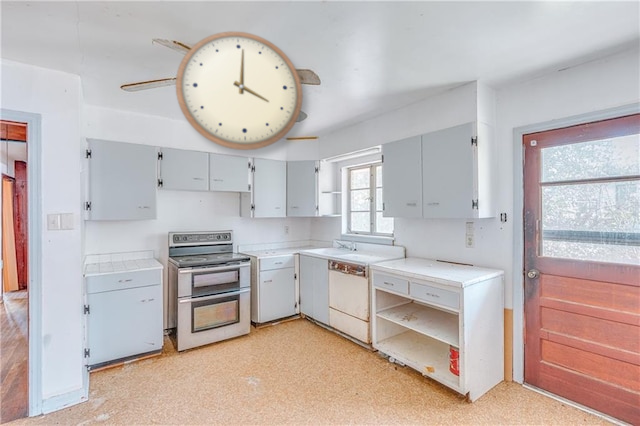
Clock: 4:01
